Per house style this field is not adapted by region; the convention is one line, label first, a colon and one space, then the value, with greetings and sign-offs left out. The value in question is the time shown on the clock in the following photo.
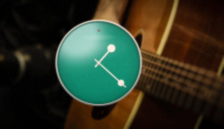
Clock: 1:22
